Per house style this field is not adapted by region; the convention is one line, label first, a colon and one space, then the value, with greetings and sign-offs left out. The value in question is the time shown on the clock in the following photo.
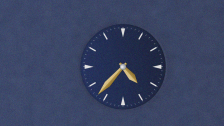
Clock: 4:37
